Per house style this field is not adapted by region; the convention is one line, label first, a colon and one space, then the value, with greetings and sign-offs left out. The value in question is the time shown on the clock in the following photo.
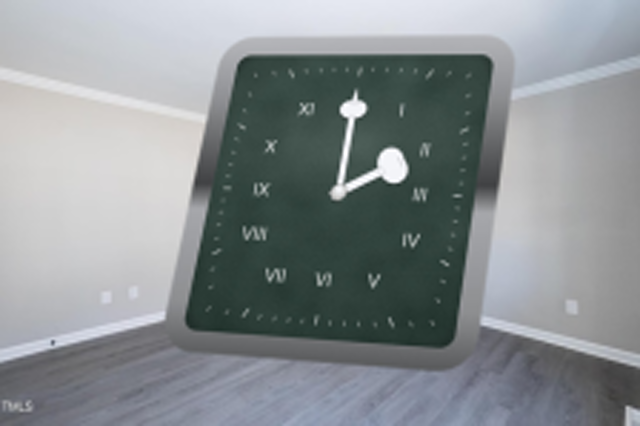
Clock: 2:00
